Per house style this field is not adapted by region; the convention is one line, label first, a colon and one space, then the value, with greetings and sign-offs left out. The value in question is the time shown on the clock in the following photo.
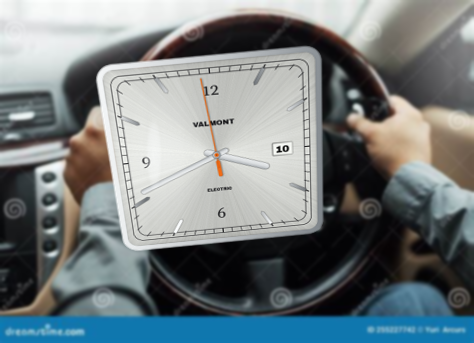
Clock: 3:40:59
